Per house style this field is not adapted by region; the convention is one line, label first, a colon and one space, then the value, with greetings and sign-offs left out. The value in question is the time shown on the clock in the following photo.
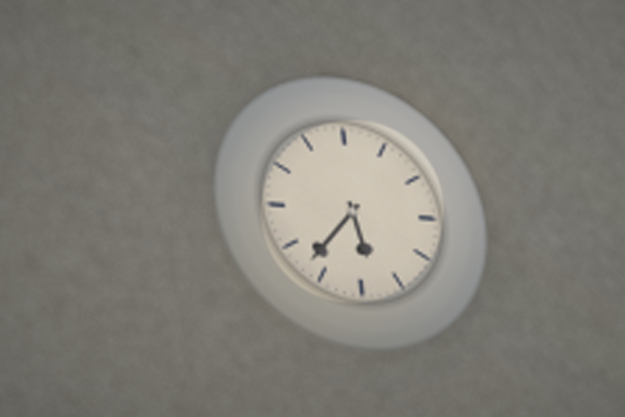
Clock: 5:37
